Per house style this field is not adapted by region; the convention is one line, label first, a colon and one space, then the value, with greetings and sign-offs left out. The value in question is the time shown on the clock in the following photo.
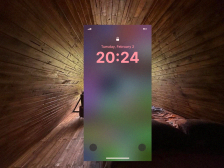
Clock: 20:24
